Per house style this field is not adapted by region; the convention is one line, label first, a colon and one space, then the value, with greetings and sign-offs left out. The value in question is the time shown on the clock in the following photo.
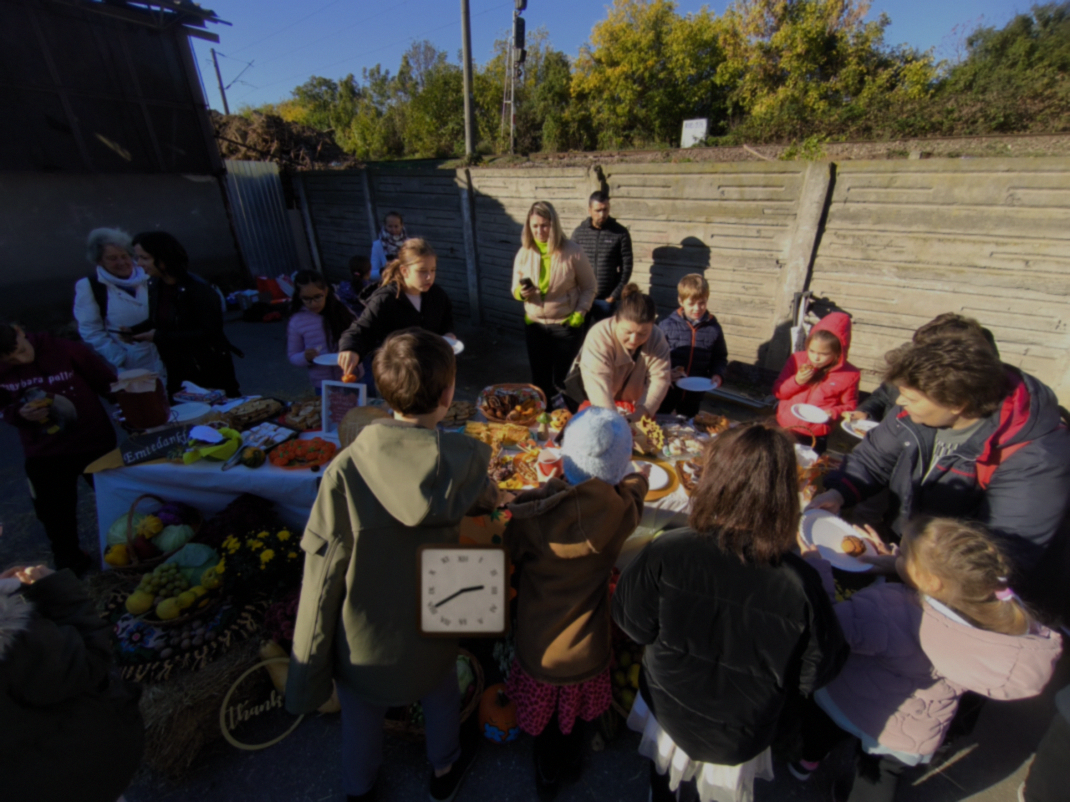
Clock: 2:40
